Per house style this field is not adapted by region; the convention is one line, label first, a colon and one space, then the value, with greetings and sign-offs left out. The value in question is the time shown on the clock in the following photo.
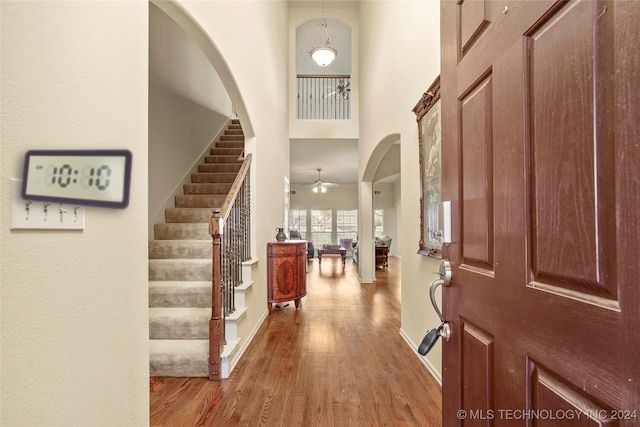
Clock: 10:10
